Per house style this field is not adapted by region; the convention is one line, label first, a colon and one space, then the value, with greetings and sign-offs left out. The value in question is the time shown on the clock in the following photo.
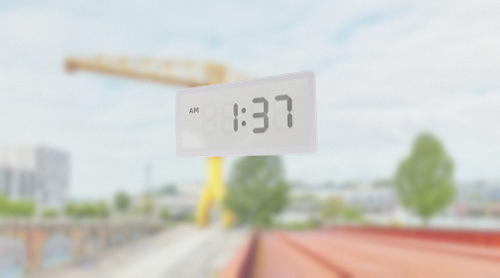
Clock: 1:37
